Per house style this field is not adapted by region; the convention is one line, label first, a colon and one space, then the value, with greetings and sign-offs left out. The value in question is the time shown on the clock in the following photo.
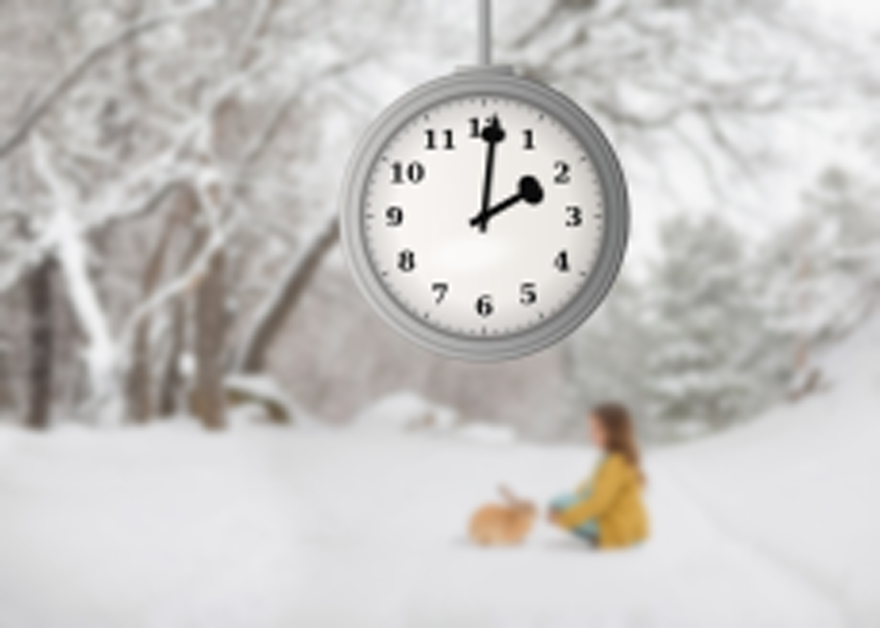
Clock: 2:01
